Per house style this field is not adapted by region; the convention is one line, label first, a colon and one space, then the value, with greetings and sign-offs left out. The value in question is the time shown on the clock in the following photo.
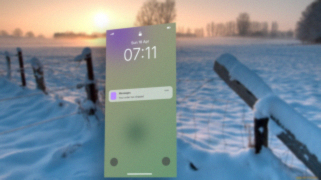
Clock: 7:11
